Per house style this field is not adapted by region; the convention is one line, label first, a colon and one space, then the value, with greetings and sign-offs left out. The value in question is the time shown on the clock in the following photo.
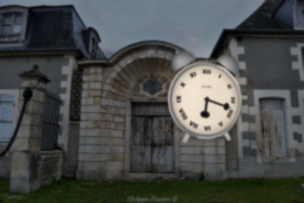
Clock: 6:18
